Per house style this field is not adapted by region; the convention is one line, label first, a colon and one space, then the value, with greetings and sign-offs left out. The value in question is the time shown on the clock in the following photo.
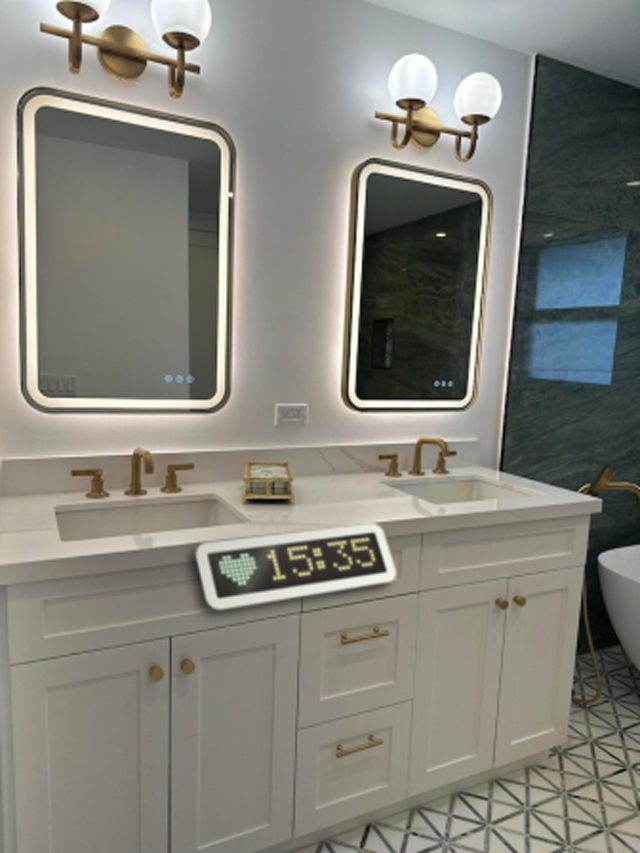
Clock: 15:35
